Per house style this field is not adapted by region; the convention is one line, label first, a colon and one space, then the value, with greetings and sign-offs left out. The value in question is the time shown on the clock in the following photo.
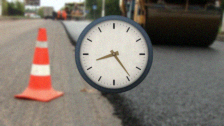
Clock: 8:24
